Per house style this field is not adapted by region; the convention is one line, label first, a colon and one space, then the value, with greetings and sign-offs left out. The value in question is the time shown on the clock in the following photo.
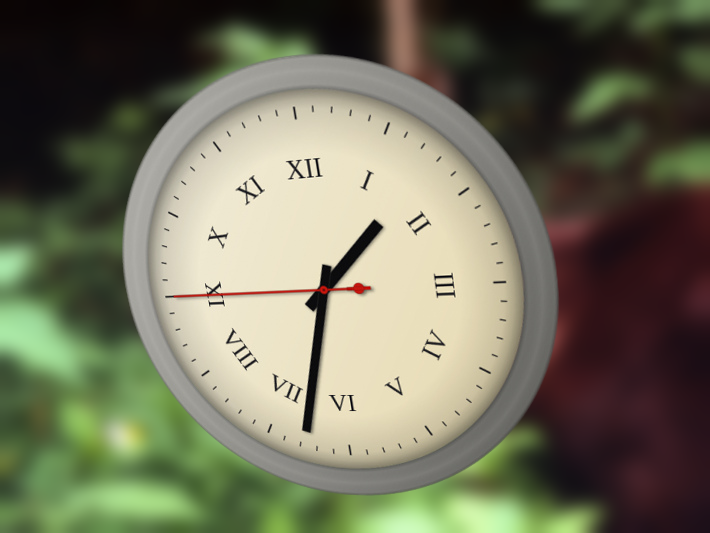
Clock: 1:32:45
